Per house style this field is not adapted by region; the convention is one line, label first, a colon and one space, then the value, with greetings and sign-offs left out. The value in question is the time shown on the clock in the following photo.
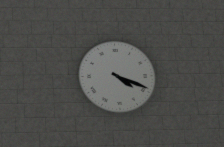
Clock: 4:19
